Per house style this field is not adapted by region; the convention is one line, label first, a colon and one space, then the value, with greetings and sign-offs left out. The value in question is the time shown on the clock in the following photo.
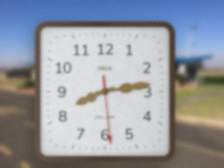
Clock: 8:13:29
